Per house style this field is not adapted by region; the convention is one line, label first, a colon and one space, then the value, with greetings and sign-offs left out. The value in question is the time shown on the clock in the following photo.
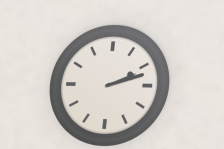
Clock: 2:12
